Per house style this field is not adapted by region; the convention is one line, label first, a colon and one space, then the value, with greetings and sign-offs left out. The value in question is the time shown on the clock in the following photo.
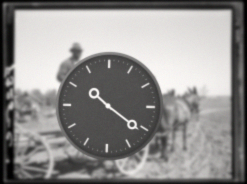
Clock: 10:21
